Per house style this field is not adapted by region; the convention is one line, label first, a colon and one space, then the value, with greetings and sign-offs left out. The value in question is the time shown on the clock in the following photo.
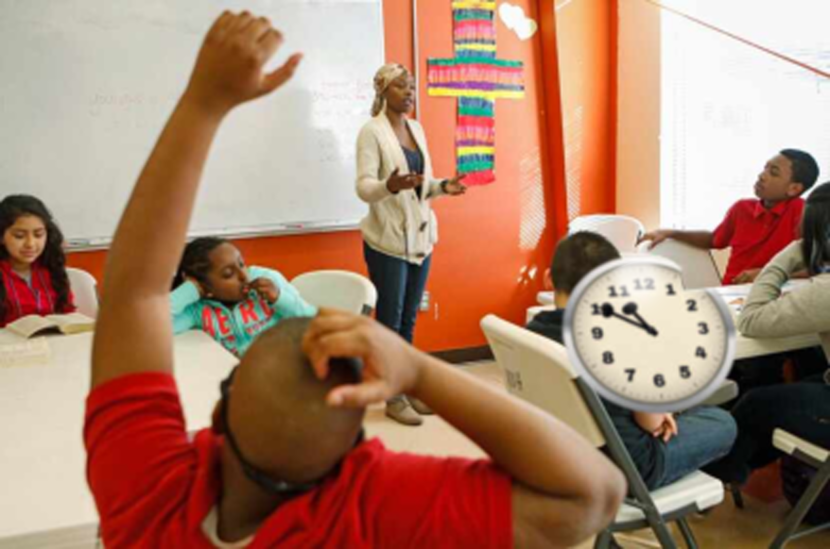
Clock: 10:50
